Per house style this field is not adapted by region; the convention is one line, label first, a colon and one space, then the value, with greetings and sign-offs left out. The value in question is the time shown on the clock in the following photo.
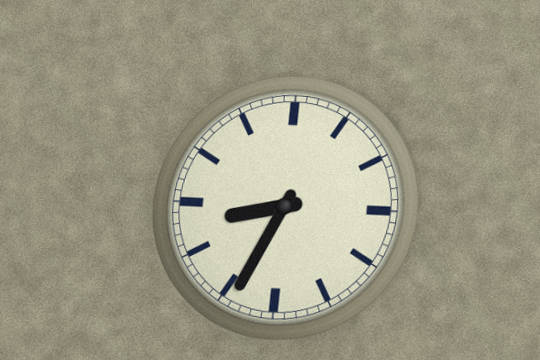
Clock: 8:34
